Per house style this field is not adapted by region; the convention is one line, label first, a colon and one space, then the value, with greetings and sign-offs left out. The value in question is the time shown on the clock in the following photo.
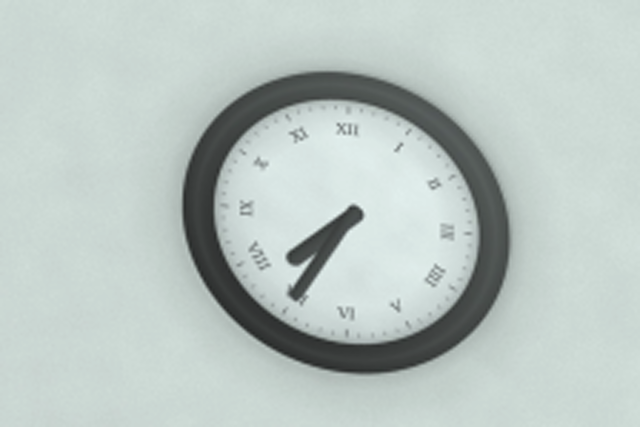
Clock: 7:35
